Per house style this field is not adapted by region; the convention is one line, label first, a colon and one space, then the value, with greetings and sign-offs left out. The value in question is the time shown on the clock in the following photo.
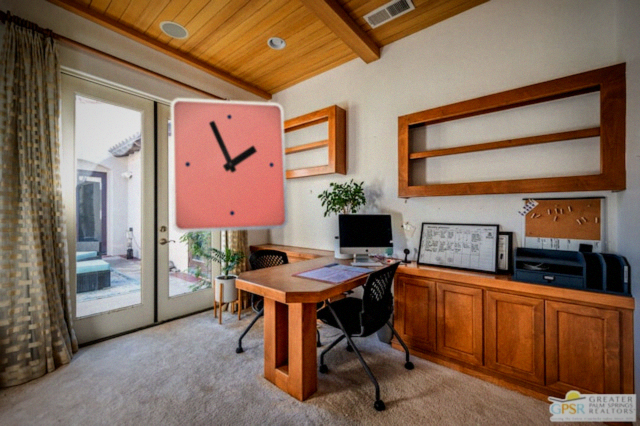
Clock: 1:56
